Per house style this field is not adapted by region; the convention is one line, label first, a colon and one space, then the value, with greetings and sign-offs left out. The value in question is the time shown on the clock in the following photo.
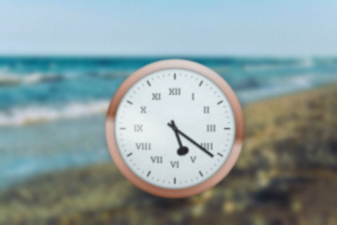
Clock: 5:21
